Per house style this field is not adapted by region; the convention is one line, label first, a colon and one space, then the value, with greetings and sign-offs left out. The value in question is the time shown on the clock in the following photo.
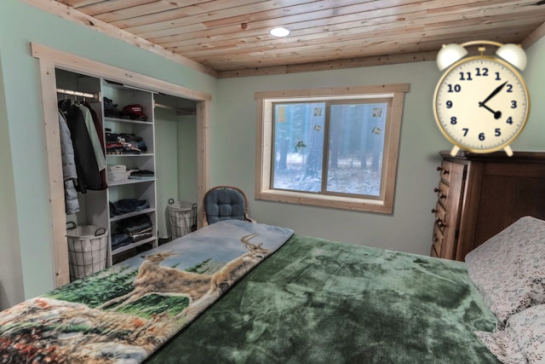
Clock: 4:08
